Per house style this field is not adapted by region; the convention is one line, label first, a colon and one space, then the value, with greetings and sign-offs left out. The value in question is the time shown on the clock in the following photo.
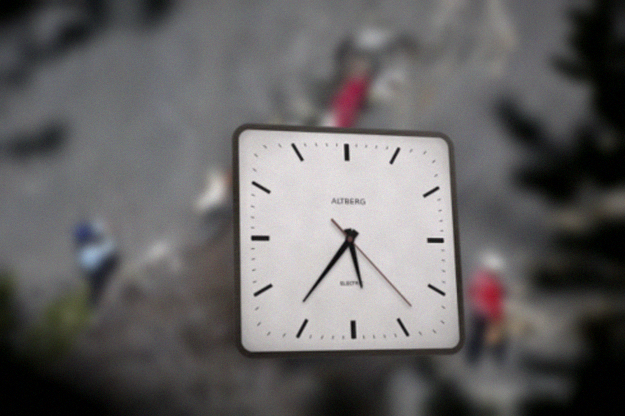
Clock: 5:36:23
